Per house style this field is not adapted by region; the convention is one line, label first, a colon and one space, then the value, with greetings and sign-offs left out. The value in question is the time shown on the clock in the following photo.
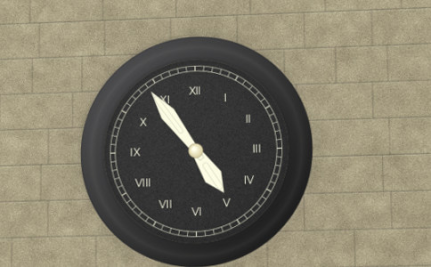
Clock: 4:54
